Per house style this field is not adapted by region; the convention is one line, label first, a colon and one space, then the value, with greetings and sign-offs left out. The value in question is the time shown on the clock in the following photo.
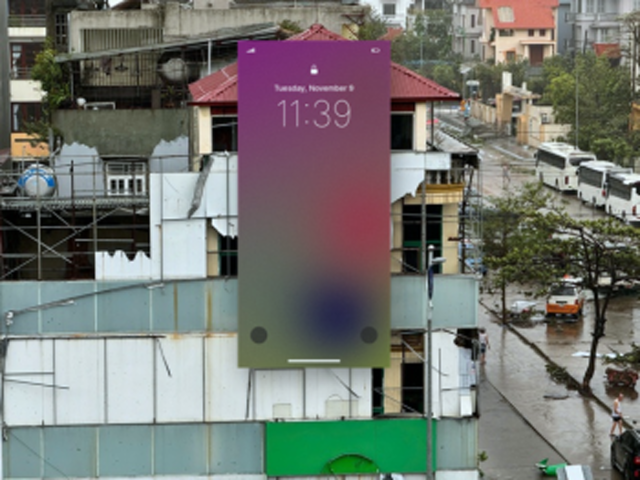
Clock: 11:39
